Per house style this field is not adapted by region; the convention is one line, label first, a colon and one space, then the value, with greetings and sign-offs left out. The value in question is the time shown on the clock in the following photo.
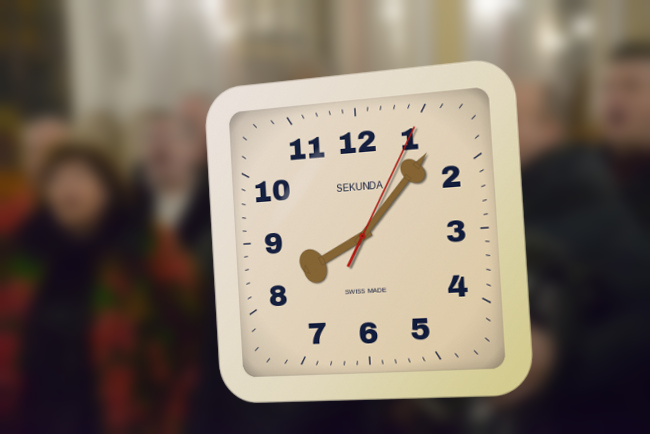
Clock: 8:07:05
